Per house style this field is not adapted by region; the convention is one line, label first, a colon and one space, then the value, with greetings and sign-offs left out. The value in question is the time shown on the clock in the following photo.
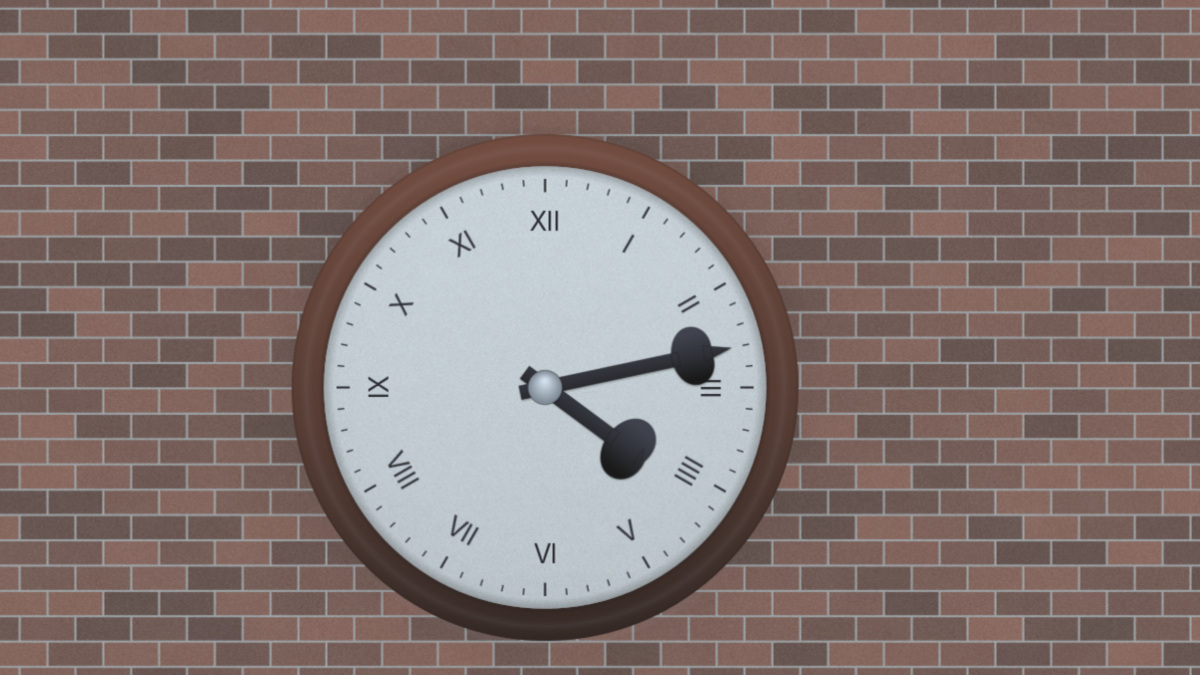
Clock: 4:13
